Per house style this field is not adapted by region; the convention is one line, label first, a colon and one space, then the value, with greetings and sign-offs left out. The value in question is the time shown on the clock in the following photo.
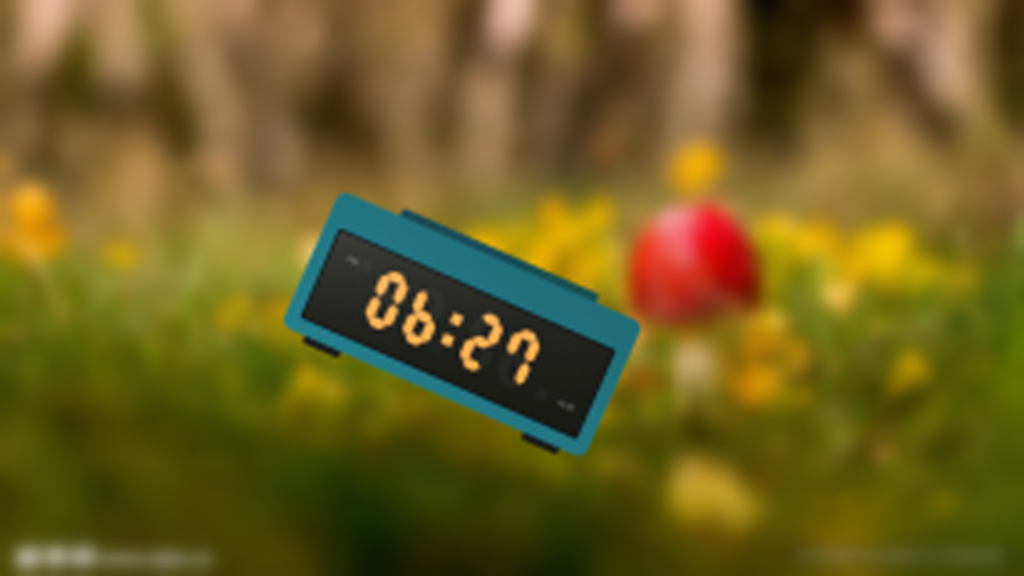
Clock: 6:27
